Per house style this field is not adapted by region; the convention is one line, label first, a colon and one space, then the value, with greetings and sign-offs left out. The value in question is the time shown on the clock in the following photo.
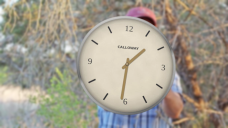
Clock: 1:31
